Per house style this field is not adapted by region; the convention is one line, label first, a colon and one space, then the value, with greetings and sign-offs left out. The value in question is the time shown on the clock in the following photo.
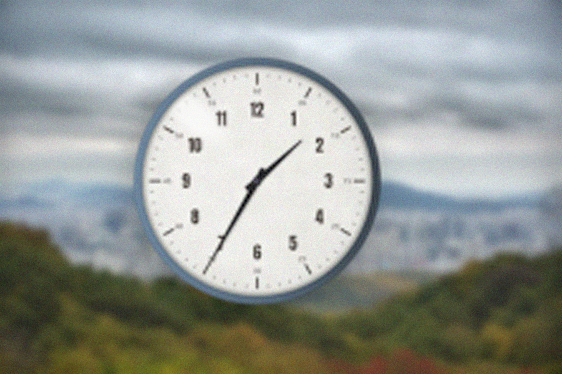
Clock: 1:35
